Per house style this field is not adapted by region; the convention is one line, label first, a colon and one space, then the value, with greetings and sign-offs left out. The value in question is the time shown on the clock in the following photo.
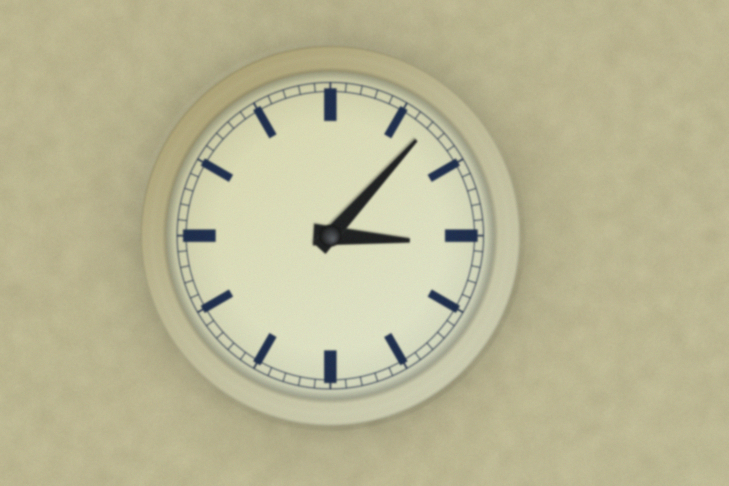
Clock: 3:07
